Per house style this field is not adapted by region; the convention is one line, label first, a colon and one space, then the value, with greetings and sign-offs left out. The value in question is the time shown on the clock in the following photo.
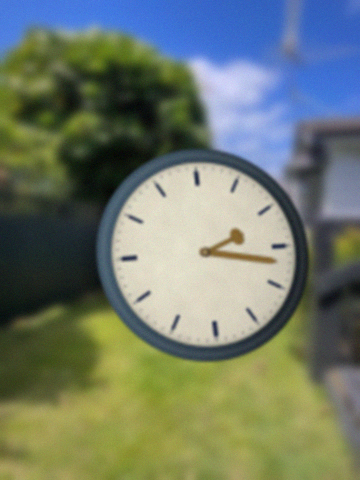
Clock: 2:17
